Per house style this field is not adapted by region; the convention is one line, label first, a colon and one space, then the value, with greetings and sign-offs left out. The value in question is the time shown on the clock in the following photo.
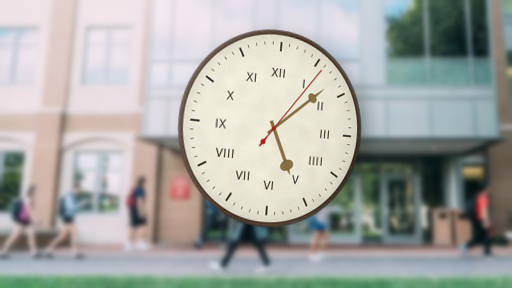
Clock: 5:08:06
